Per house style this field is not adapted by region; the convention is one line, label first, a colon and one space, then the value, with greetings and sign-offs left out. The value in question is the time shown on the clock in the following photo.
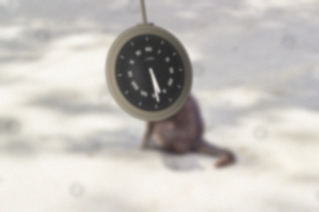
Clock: 5:29
